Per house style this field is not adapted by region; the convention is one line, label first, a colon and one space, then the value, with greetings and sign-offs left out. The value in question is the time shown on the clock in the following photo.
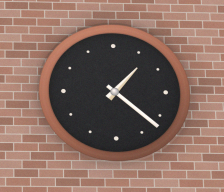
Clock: 1:22
